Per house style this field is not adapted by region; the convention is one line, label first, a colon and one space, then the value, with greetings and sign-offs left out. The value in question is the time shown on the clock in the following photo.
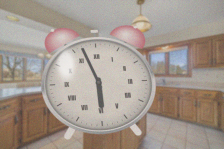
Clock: 5:57
